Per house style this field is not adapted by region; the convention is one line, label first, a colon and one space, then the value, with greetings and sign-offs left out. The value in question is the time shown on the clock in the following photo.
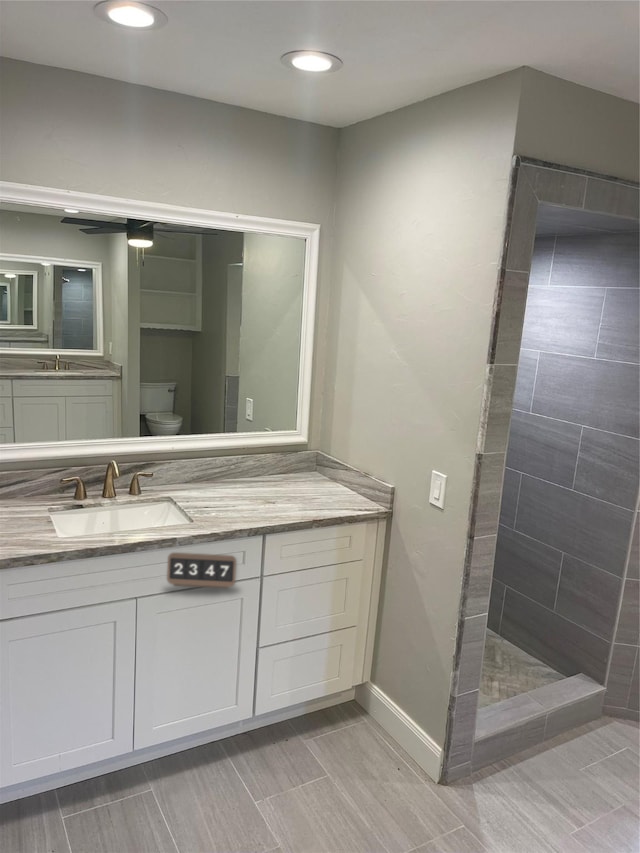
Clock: 23:47
